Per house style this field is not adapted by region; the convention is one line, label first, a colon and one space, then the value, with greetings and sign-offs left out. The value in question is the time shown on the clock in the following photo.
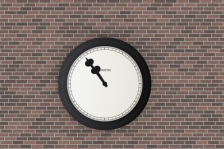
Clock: 10:54
